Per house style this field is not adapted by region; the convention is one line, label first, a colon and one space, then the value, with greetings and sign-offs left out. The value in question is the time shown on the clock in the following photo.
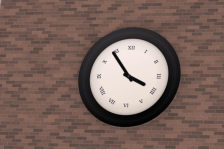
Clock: 3:54
